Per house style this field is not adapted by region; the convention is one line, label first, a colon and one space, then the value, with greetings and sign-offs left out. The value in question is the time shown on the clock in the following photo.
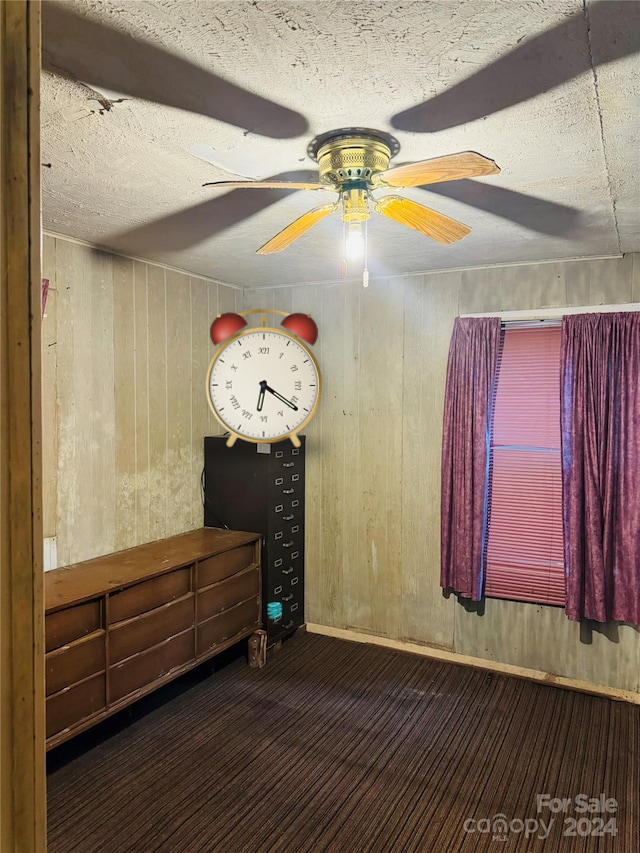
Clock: 6:21
